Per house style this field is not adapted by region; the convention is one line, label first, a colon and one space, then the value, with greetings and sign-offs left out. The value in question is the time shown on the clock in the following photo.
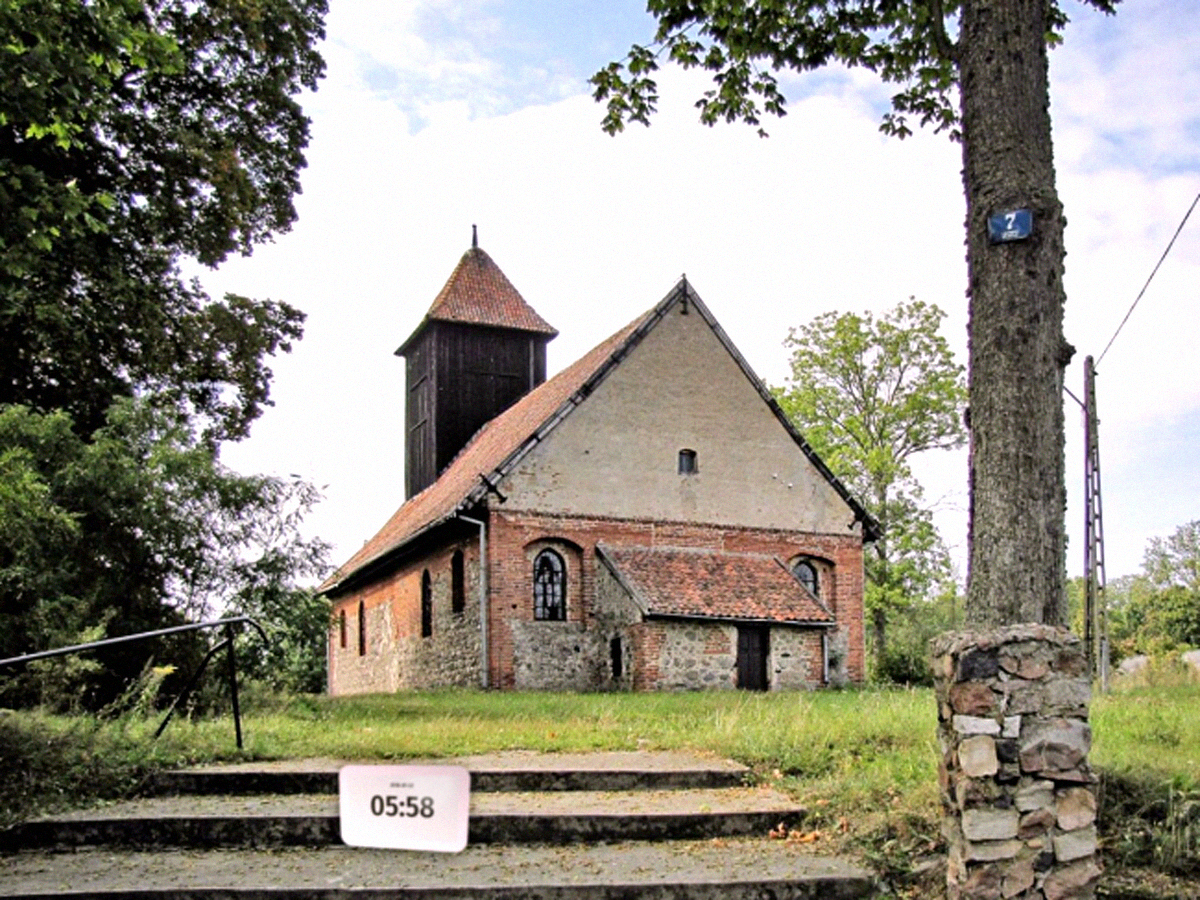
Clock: 5:58
